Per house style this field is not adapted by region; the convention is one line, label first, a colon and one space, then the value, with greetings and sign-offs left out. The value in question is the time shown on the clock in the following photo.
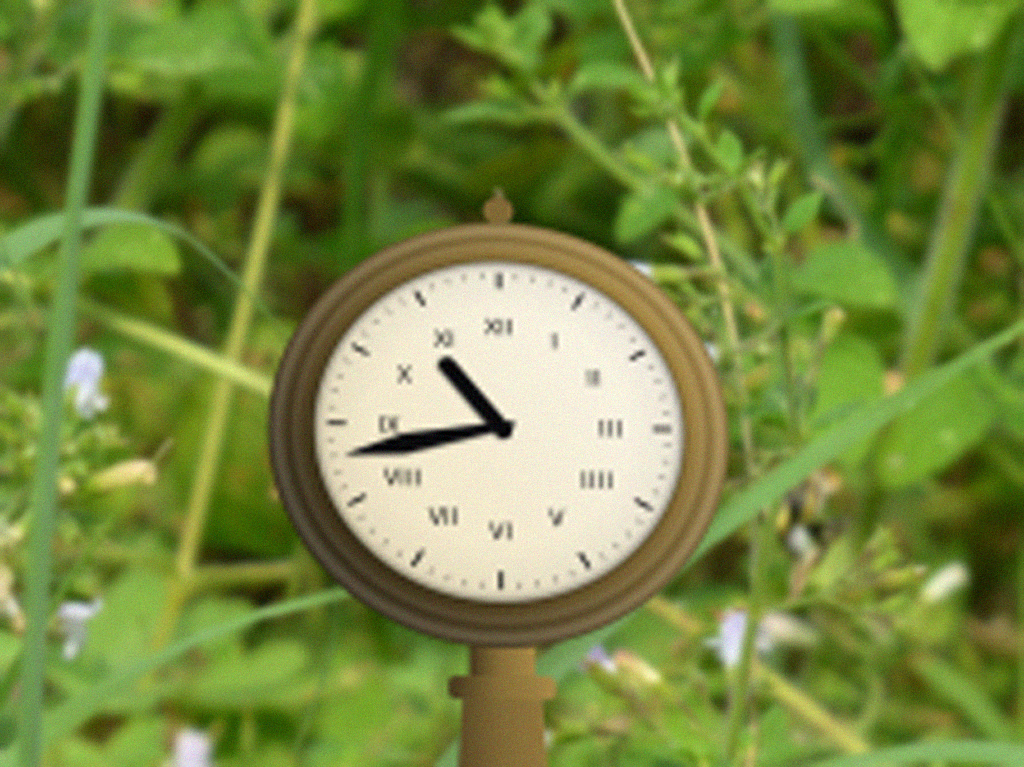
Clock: 10:43
